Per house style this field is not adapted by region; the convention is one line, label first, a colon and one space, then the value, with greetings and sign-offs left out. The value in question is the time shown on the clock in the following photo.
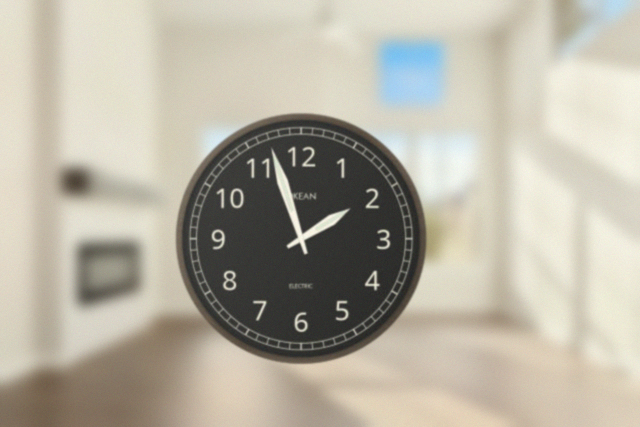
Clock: 1:57
